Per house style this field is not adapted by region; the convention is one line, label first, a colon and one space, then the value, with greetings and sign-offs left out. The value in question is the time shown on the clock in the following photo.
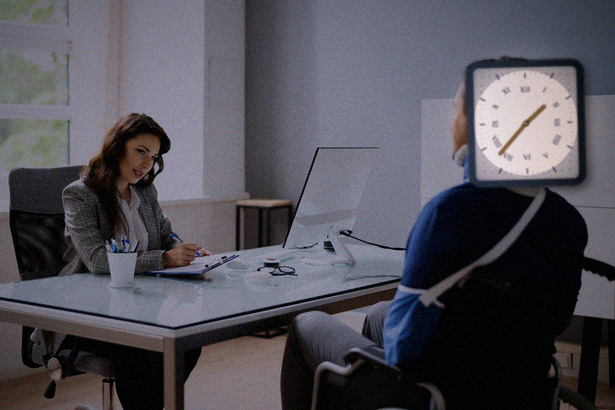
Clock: 1:37
